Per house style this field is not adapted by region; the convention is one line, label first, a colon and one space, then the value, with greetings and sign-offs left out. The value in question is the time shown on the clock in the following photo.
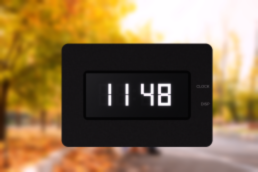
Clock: 11:48
